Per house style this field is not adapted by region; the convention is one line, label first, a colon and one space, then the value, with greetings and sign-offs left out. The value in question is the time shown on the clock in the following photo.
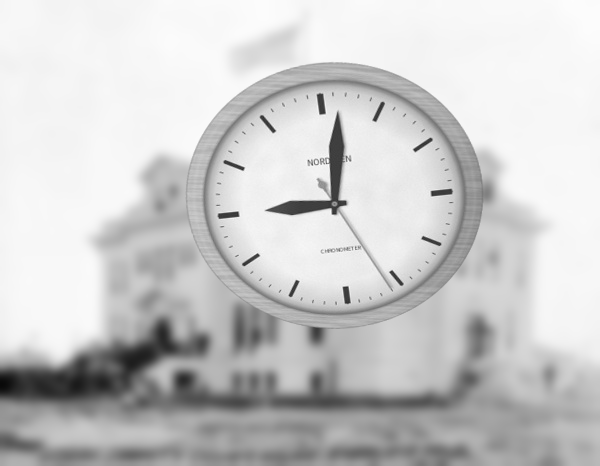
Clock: 9:01:26
